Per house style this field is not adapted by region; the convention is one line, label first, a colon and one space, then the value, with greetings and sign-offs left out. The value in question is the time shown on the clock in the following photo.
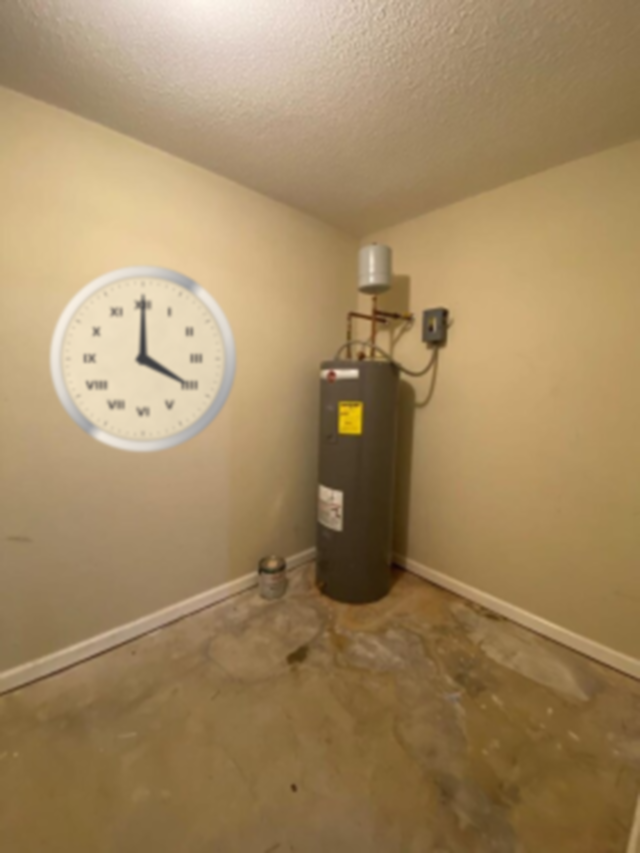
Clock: 4:00
